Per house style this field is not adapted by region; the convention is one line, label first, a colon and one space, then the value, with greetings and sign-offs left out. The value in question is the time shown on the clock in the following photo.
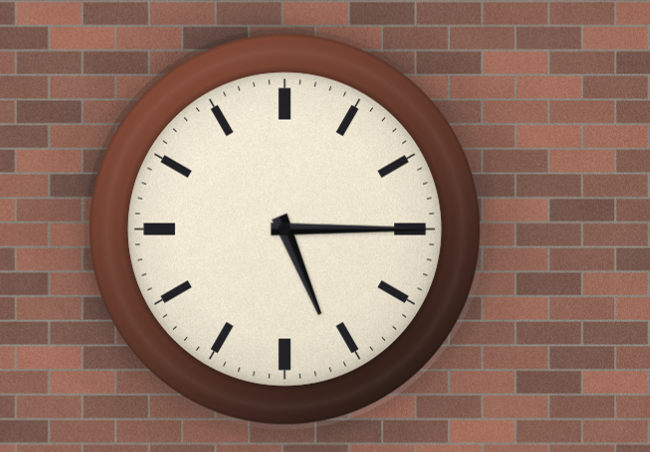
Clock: 5:15
